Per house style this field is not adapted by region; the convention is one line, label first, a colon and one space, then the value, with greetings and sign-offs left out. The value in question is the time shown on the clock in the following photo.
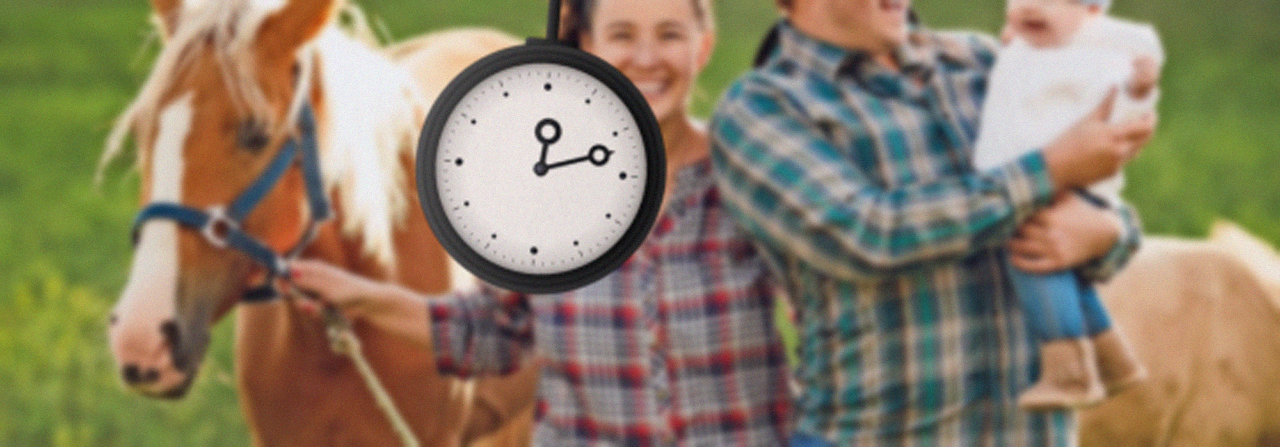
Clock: 12:12
